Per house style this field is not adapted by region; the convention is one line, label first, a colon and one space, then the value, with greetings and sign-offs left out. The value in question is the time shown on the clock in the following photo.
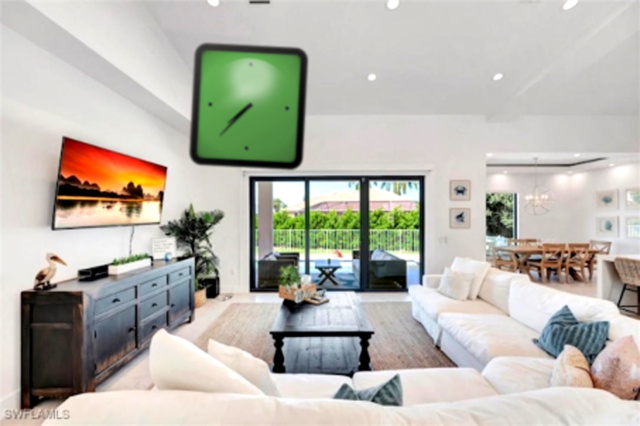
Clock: 7:37
